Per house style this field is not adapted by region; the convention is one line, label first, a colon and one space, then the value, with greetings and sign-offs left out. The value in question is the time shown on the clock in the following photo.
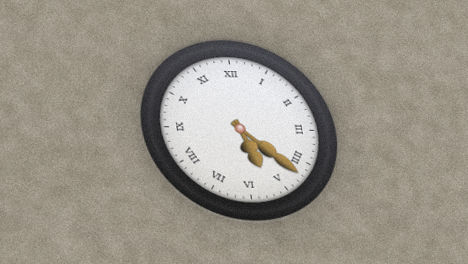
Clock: 5:22
